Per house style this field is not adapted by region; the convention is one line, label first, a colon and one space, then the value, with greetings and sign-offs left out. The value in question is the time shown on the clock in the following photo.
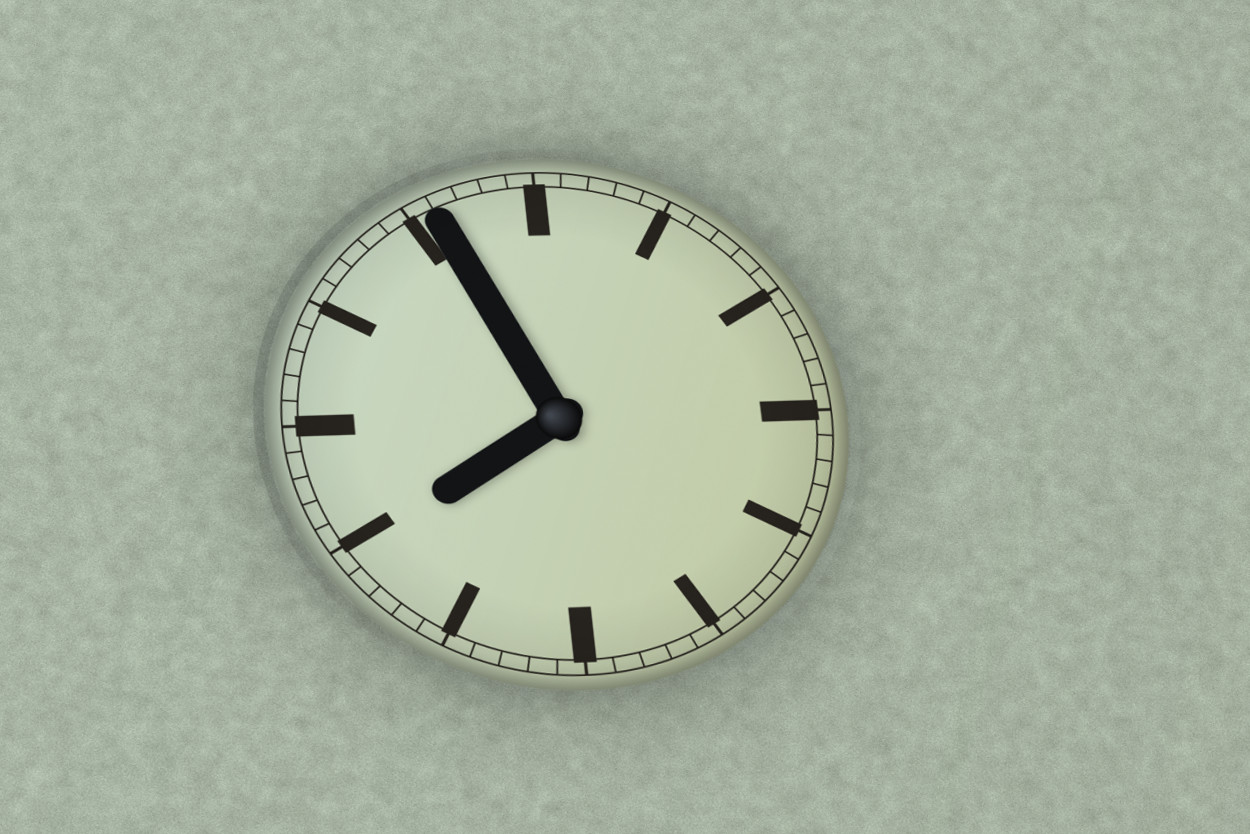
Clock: 7:56
